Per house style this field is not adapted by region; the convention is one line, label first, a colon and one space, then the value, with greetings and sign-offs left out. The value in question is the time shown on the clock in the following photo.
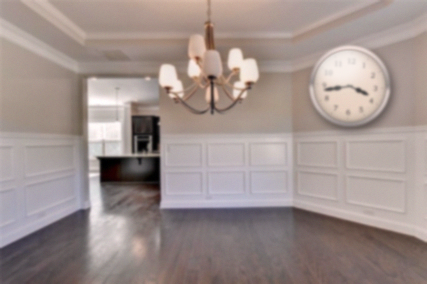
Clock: 3:43
